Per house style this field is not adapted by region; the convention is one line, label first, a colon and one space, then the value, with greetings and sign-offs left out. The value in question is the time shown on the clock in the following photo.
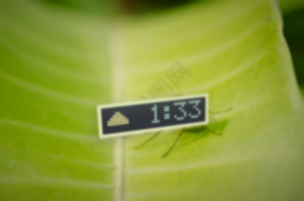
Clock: 1:33
